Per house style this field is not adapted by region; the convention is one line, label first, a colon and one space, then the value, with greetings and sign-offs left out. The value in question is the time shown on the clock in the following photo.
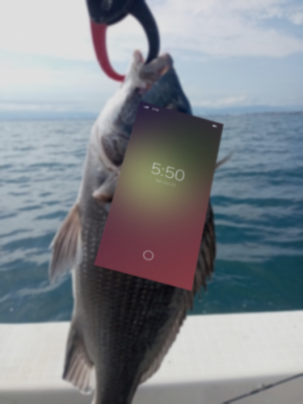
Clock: 5:50
